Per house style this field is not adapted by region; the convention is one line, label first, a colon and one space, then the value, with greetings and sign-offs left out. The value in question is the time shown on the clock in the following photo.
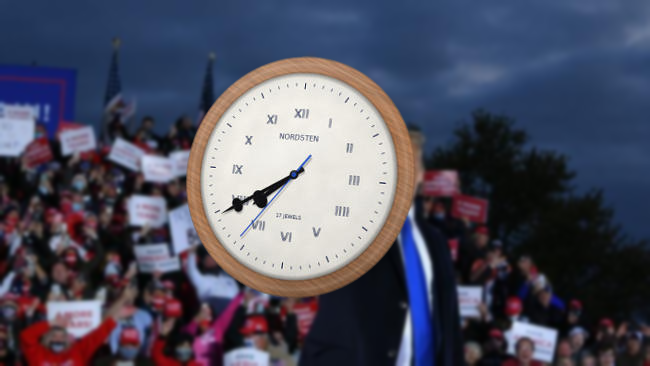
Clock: 7:39:36
